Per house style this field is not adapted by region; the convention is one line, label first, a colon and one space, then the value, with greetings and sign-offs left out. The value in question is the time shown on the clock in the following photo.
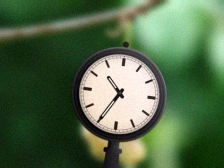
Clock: 10:35
